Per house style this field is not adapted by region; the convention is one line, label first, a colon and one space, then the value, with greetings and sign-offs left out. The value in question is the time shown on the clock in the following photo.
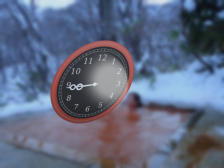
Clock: 8:44
